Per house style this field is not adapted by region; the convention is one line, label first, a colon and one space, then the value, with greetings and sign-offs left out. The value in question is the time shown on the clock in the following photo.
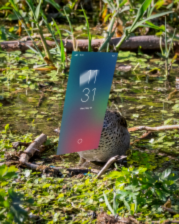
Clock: 11:31
